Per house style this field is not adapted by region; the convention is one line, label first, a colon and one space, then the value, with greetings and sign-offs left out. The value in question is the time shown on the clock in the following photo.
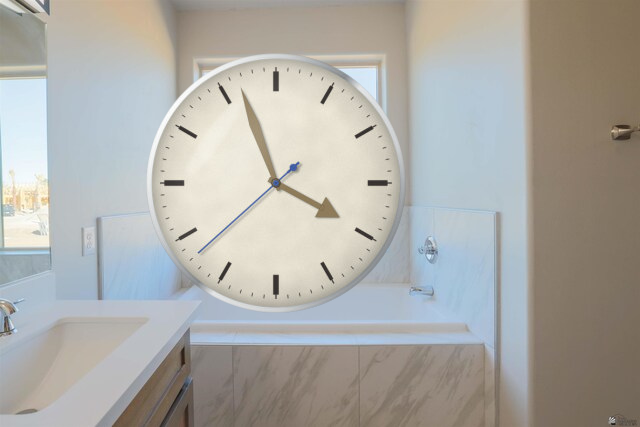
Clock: 3:56:38
